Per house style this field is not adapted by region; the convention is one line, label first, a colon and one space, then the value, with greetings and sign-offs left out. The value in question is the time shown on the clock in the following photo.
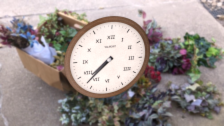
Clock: 7:37
